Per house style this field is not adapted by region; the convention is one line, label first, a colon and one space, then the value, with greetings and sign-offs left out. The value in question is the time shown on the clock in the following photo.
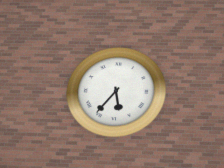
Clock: 5:36
